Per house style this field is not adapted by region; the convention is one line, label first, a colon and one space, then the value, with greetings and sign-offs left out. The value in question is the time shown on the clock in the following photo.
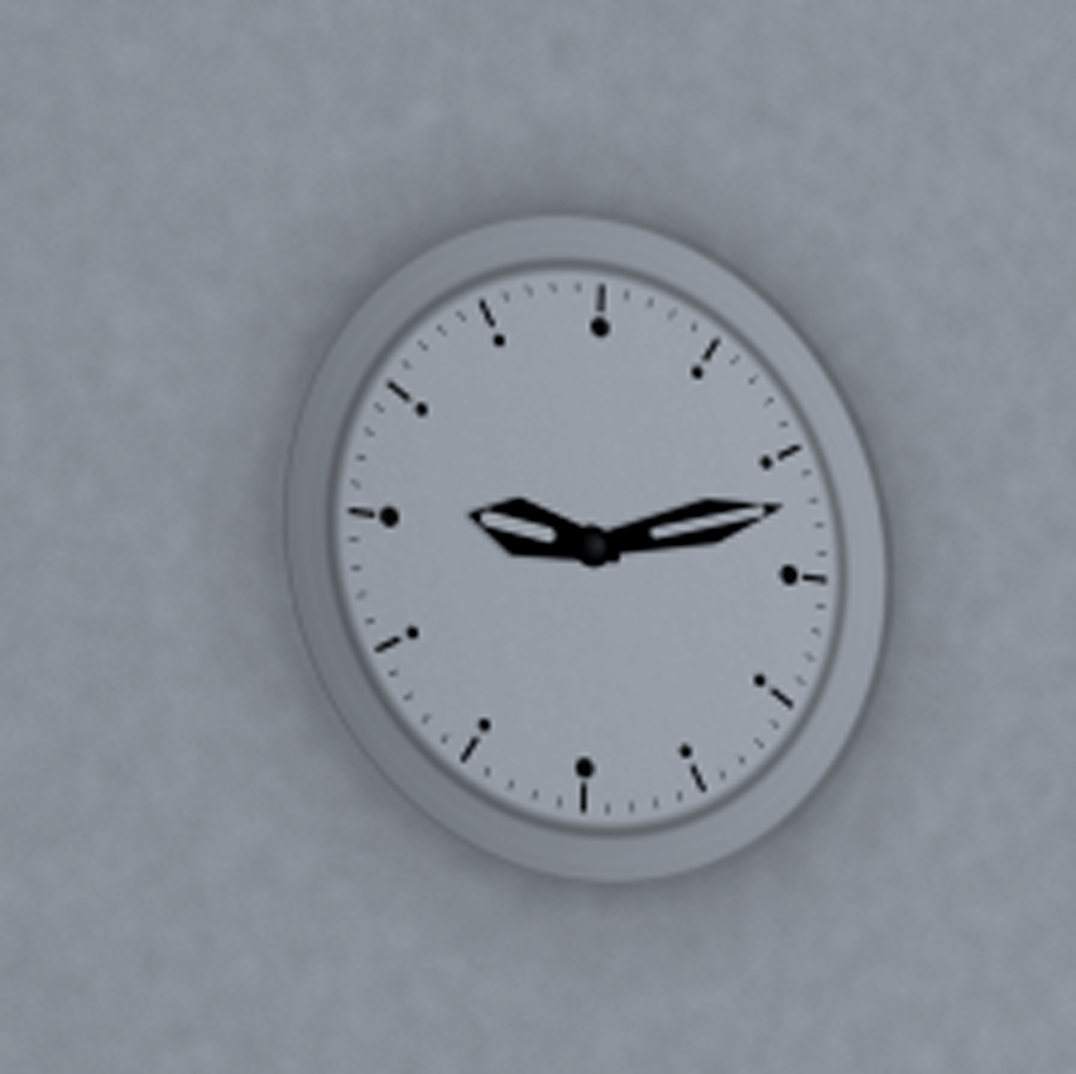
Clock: 9:12
